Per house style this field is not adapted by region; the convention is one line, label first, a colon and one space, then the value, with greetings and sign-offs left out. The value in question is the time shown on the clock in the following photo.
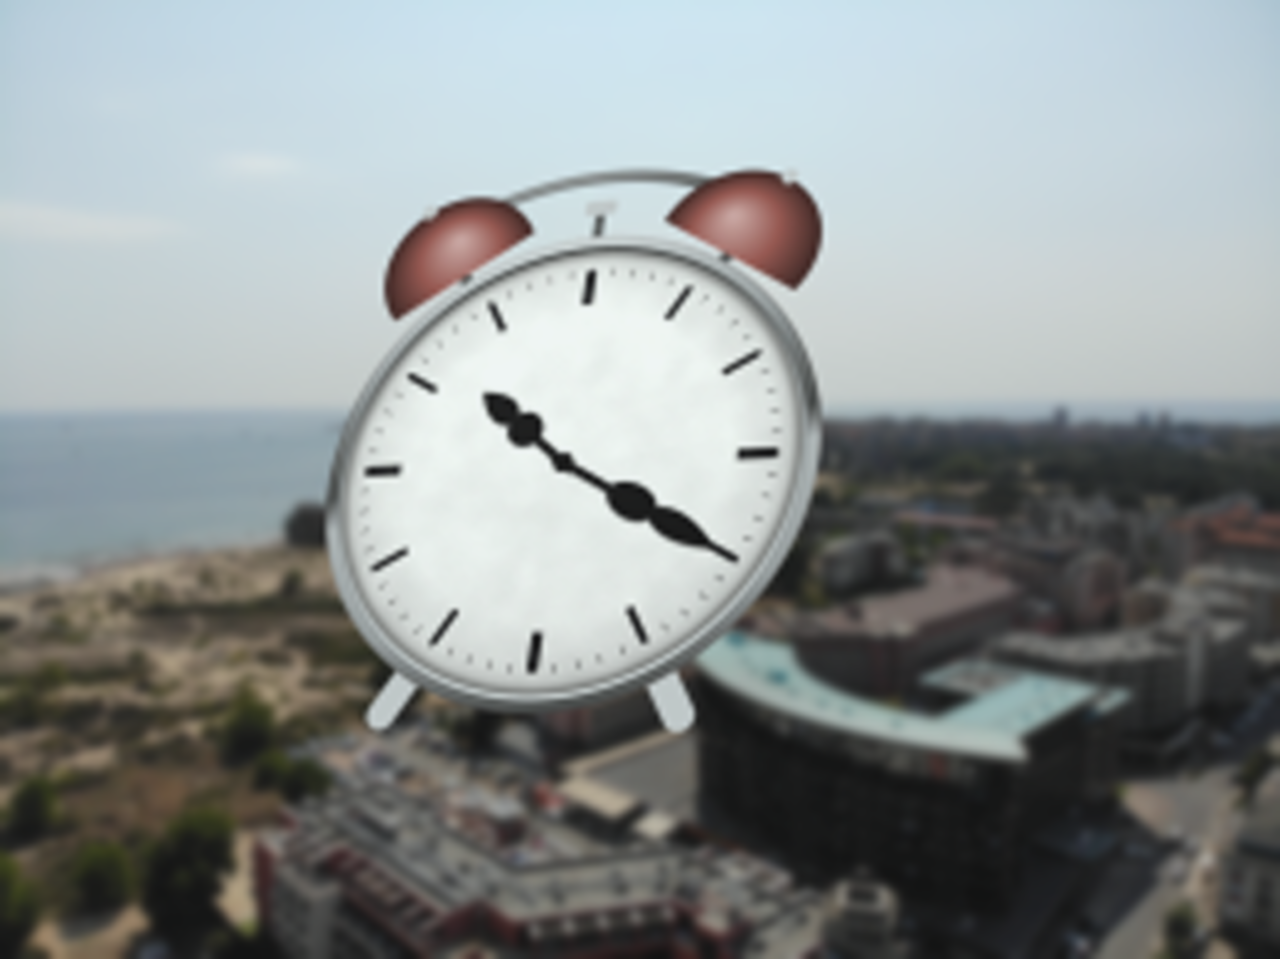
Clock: 10:20
